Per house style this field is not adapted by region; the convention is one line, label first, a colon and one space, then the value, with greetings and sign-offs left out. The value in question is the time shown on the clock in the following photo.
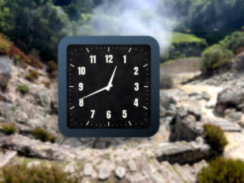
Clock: 12:41
